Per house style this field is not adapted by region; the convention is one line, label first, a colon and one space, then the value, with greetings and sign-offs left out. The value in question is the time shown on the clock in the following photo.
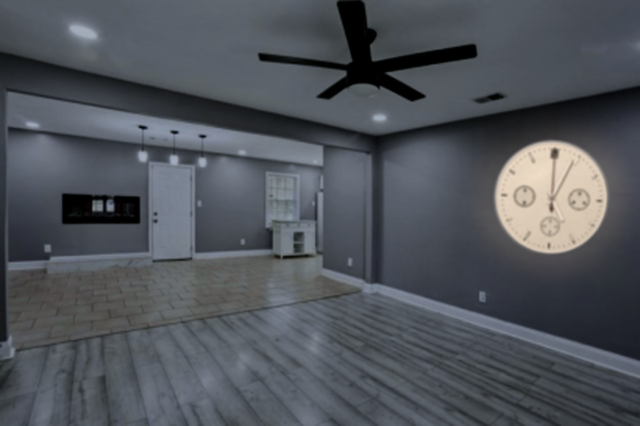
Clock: 5:04
